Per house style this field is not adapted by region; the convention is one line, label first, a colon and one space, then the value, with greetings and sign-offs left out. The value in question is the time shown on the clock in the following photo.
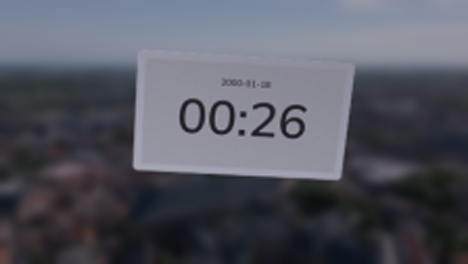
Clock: 0:26
